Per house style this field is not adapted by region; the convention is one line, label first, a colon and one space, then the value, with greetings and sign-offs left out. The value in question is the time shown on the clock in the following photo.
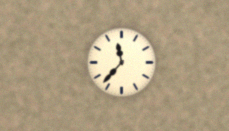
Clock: 11:37
